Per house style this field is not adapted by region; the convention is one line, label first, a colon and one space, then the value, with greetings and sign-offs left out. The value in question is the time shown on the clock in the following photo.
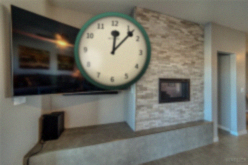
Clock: 12:07
